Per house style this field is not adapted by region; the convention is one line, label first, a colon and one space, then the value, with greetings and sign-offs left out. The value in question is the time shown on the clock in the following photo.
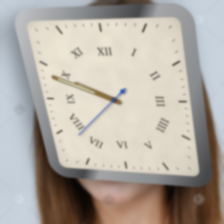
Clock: 9:48:38
